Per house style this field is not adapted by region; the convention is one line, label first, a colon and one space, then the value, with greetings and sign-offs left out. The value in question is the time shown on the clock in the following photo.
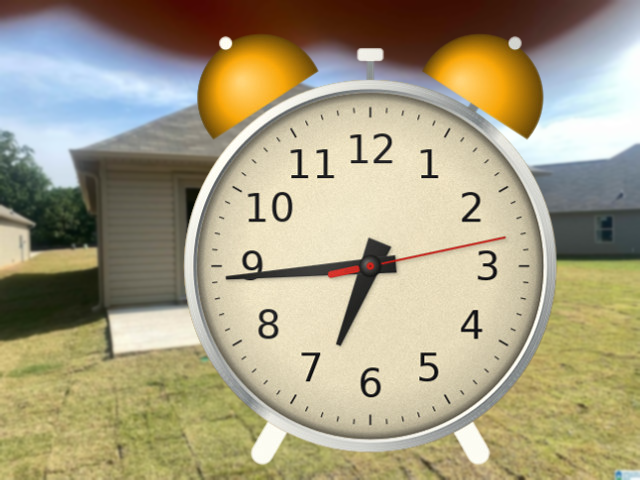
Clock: 6:44:13
